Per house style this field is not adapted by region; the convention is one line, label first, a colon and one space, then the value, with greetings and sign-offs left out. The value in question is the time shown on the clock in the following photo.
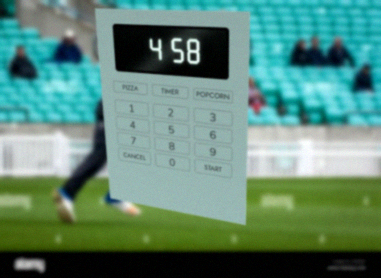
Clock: 4:58
